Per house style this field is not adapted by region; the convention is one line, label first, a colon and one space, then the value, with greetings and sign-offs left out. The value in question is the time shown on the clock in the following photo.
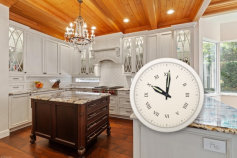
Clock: 10:01
